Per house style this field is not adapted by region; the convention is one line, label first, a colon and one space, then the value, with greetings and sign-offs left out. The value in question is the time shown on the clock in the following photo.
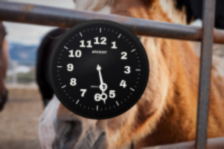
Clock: 5:28
